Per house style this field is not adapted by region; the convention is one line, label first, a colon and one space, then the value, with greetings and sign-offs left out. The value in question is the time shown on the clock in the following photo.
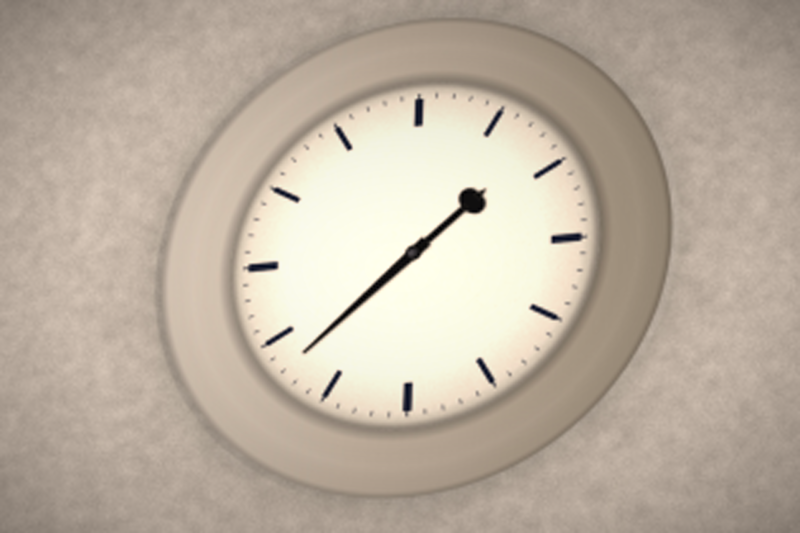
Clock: 1:38
